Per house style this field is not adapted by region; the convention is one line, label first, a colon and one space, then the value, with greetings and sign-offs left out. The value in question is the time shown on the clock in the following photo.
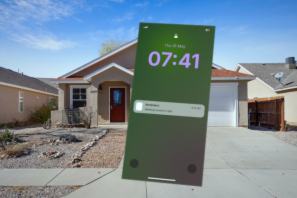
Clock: 7:41
